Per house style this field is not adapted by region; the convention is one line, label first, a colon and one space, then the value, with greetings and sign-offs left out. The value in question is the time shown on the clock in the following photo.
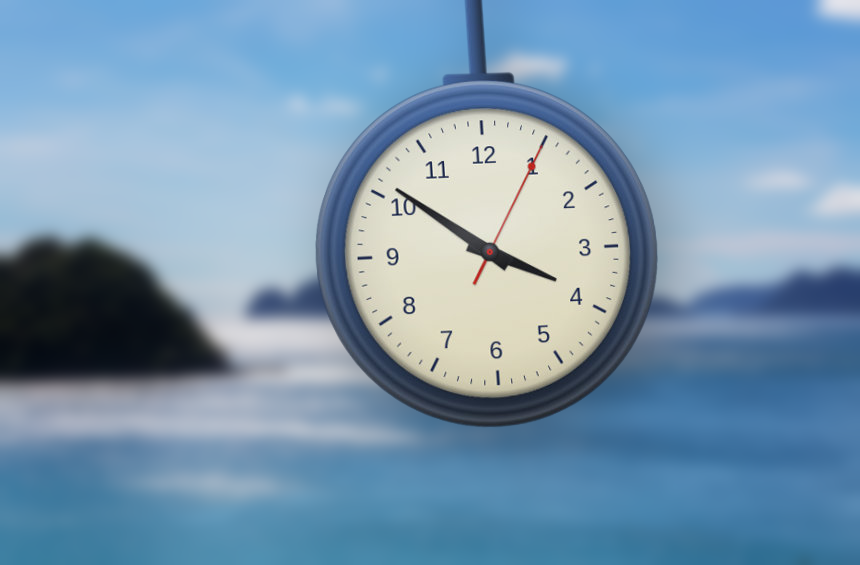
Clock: 3:51:05
